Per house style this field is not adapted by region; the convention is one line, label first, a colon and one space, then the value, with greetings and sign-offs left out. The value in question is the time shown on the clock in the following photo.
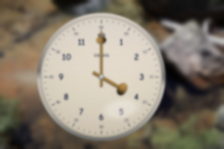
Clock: 4:00
